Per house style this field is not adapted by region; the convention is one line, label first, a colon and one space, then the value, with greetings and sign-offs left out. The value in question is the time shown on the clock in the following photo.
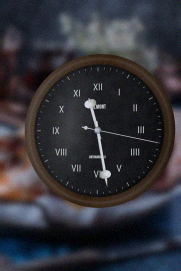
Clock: 11:28:17
